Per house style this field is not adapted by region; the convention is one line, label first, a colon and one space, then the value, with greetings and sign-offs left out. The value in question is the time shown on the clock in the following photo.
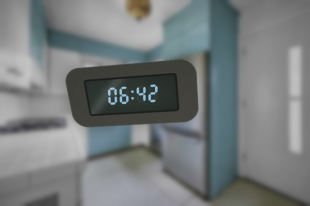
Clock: 6:42
